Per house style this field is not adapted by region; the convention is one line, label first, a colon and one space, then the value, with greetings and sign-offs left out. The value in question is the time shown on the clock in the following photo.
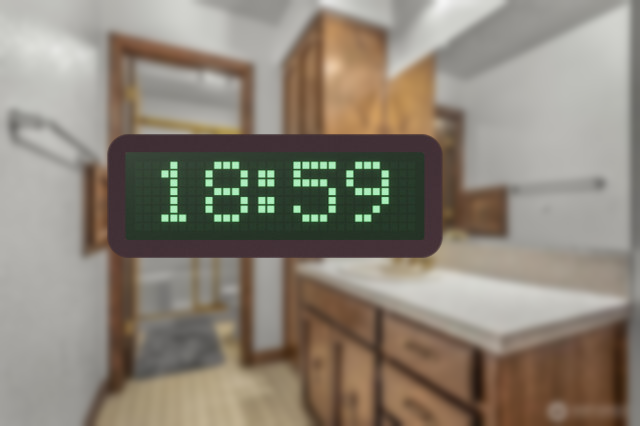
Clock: 18:59
